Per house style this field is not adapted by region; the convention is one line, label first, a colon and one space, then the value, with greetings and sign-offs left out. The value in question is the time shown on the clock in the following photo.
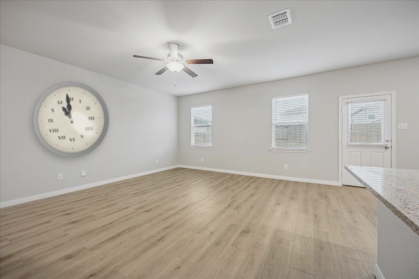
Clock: 10:59
